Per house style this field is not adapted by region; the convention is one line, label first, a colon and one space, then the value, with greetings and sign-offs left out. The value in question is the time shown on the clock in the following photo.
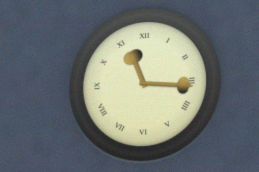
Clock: 11:16
